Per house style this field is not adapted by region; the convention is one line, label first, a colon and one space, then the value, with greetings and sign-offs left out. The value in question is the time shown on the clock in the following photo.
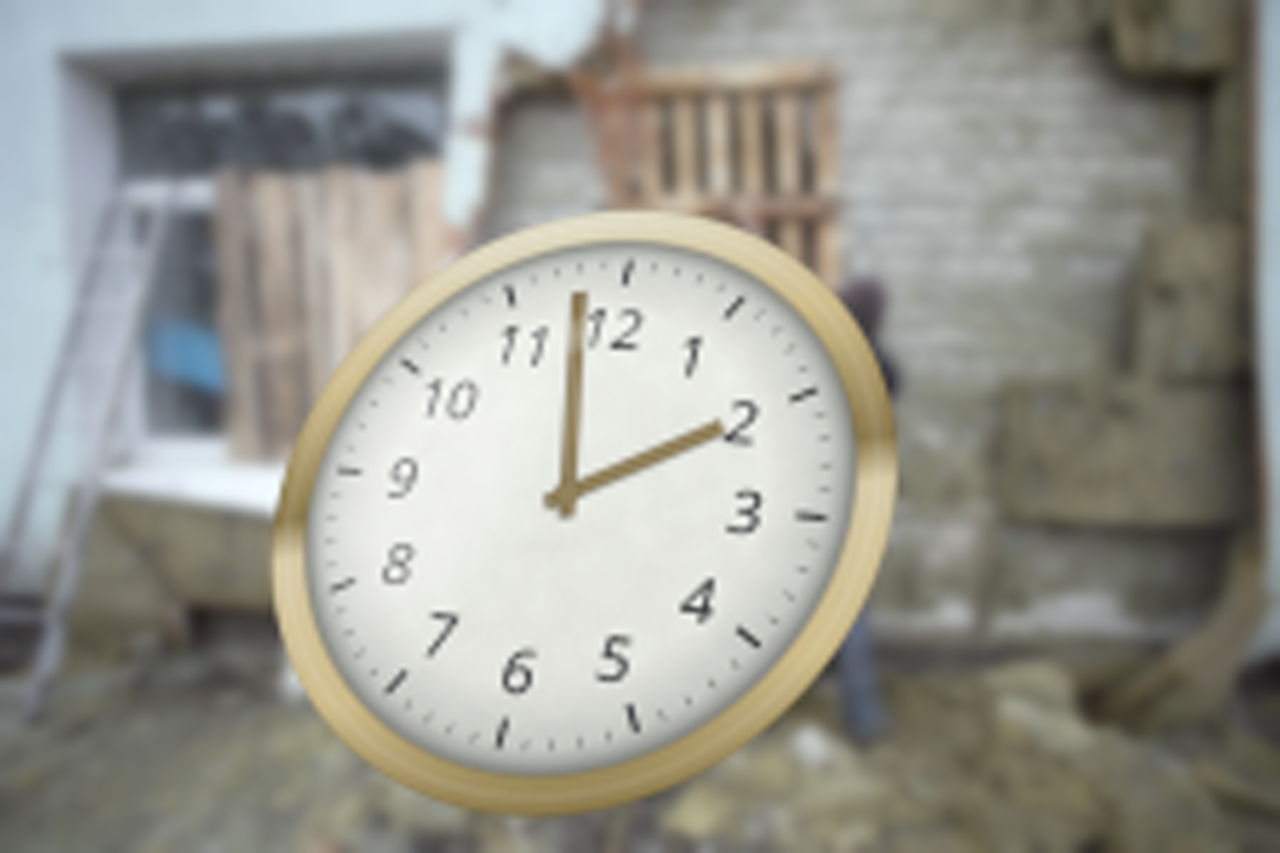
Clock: 1:58
